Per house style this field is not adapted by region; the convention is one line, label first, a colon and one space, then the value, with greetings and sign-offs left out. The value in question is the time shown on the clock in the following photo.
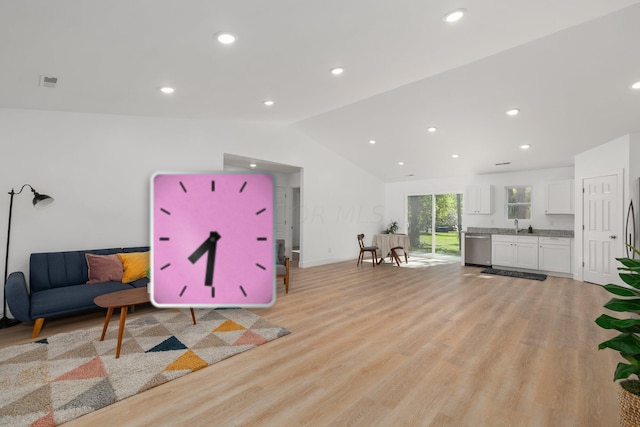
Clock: 7:31
